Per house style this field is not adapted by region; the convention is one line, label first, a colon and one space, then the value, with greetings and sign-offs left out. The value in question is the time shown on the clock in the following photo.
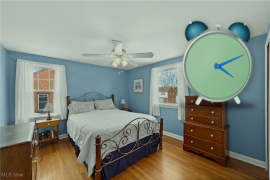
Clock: 4:11
